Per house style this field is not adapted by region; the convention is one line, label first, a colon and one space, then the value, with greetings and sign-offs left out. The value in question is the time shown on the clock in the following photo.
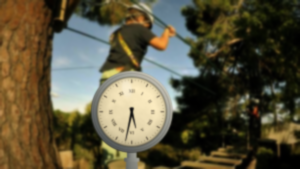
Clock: 5:32
